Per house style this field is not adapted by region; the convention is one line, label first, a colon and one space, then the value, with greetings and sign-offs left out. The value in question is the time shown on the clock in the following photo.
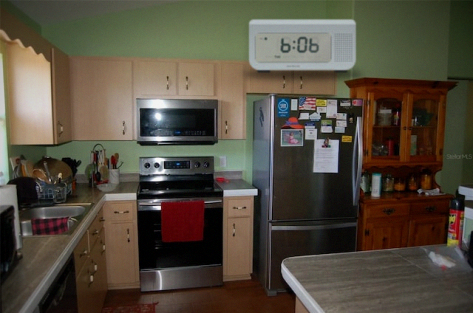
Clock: 6:06
